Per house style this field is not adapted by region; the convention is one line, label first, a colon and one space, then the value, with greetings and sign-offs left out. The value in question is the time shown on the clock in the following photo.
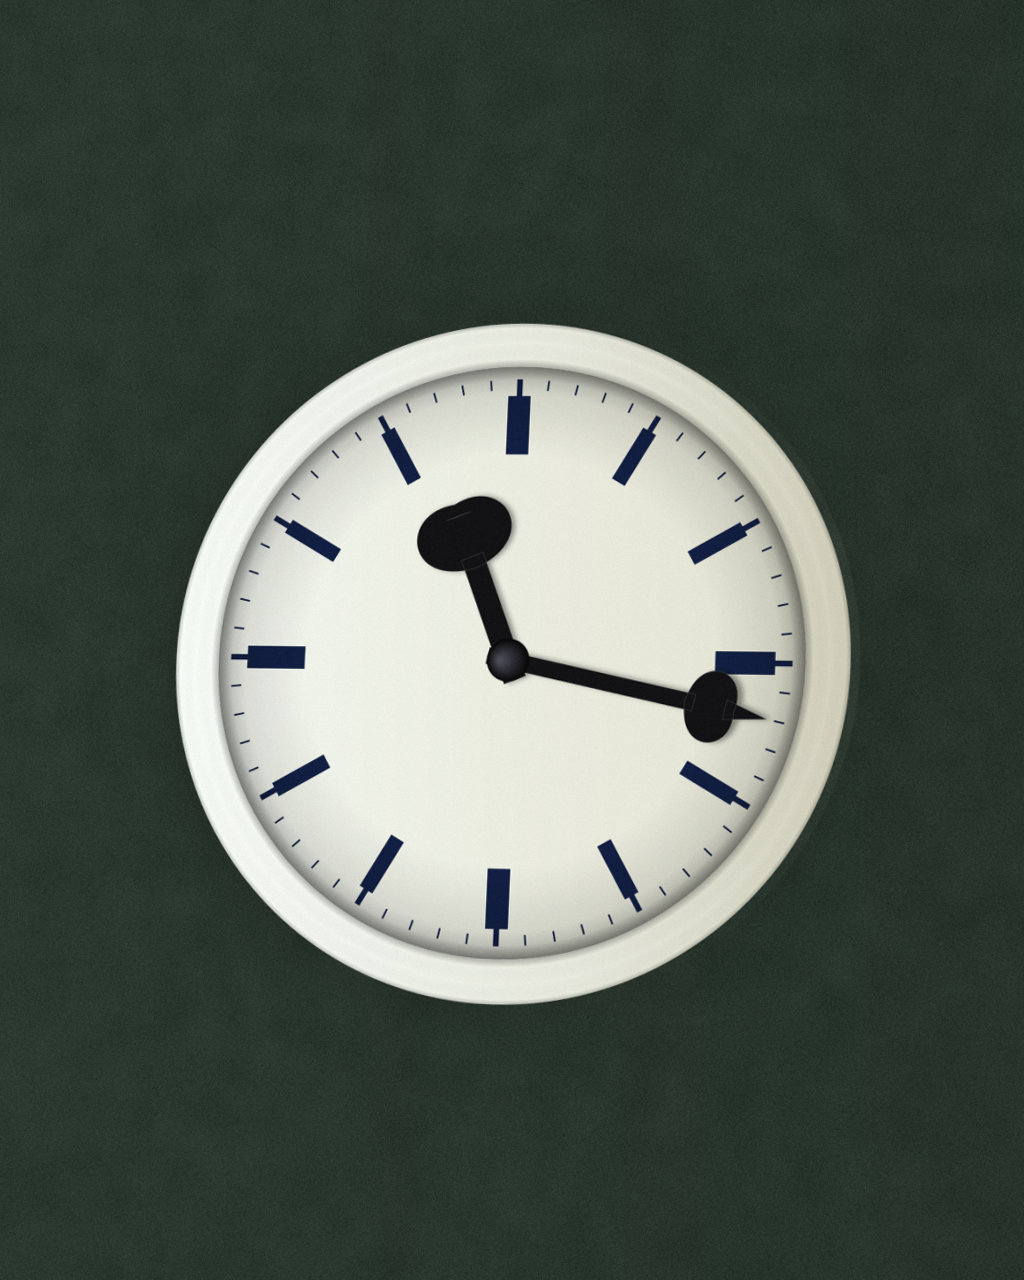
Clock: 11:17
